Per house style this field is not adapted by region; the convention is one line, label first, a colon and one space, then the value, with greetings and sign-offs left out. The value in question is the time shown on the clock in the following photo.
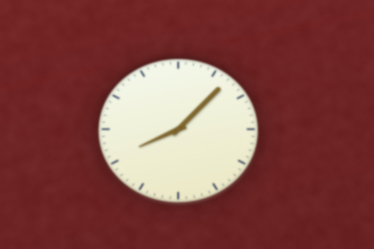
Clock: 8:07
